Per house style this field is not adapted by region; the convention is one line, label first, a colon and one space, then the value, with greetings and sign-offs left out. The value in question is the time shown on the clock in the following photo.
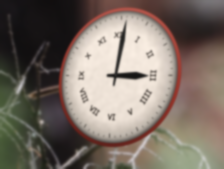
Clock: 3:01
